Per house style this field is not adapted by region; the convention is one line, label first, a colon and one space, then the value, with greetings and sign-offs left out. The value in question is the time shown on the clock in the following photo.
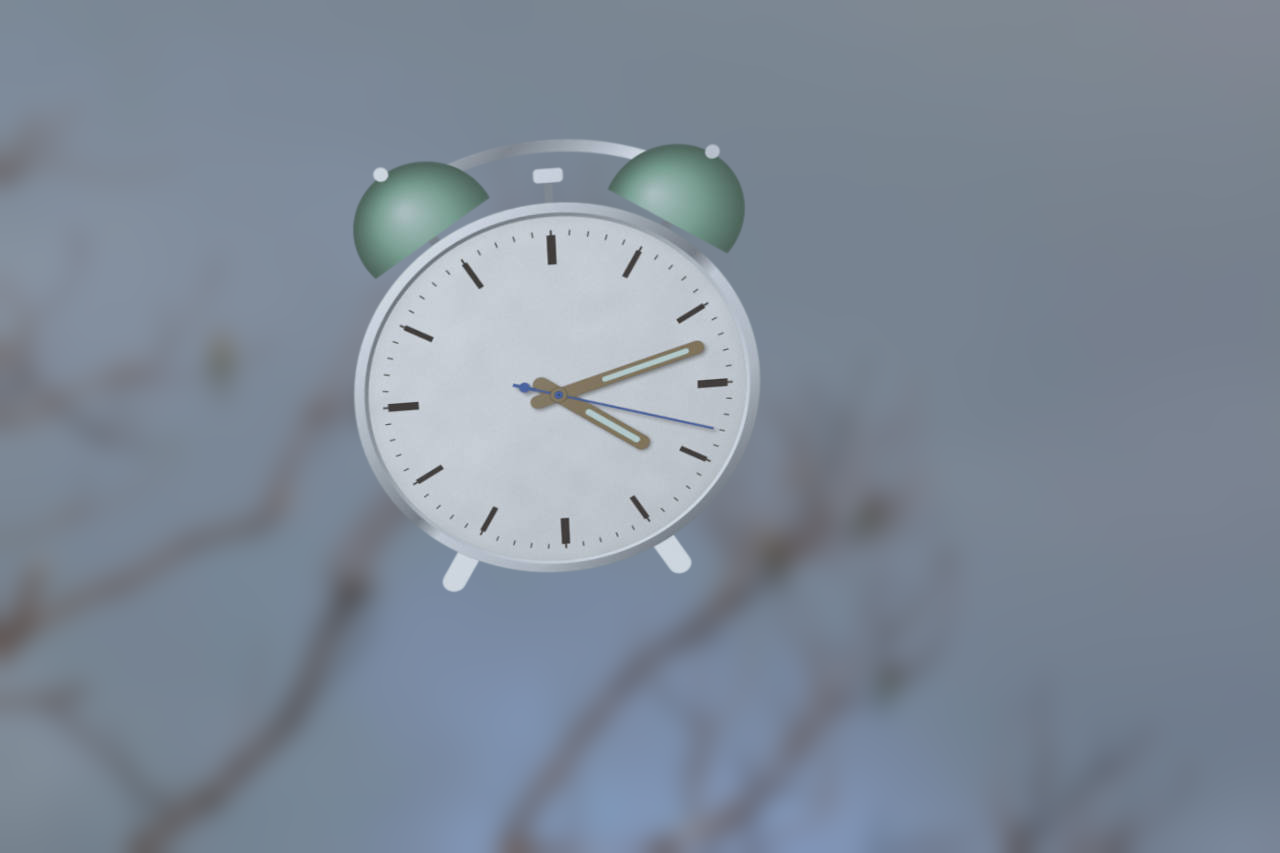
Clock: 4:12:18
